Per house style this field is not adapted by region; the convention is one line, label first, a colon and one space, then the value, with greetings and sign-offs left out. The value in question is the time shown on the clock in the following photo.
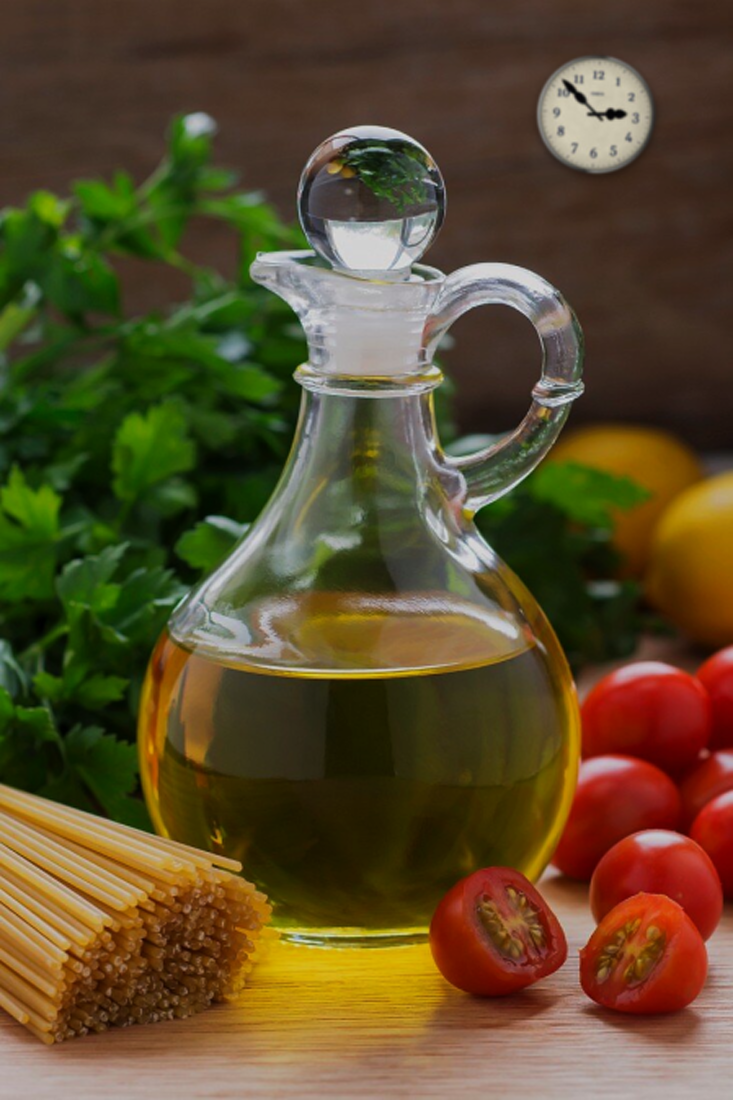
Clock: 2:52
